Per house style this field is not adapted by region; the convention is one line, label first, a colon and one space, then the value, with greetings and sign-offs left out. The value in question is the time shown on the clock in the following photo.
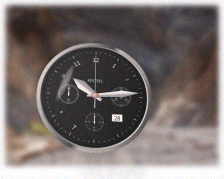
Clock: 10:14
